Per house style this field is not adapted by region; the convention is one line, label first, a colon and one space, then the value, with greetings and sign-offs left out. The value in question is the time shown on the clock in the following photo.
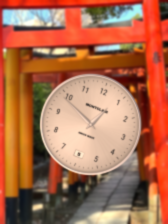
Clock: 12:49
